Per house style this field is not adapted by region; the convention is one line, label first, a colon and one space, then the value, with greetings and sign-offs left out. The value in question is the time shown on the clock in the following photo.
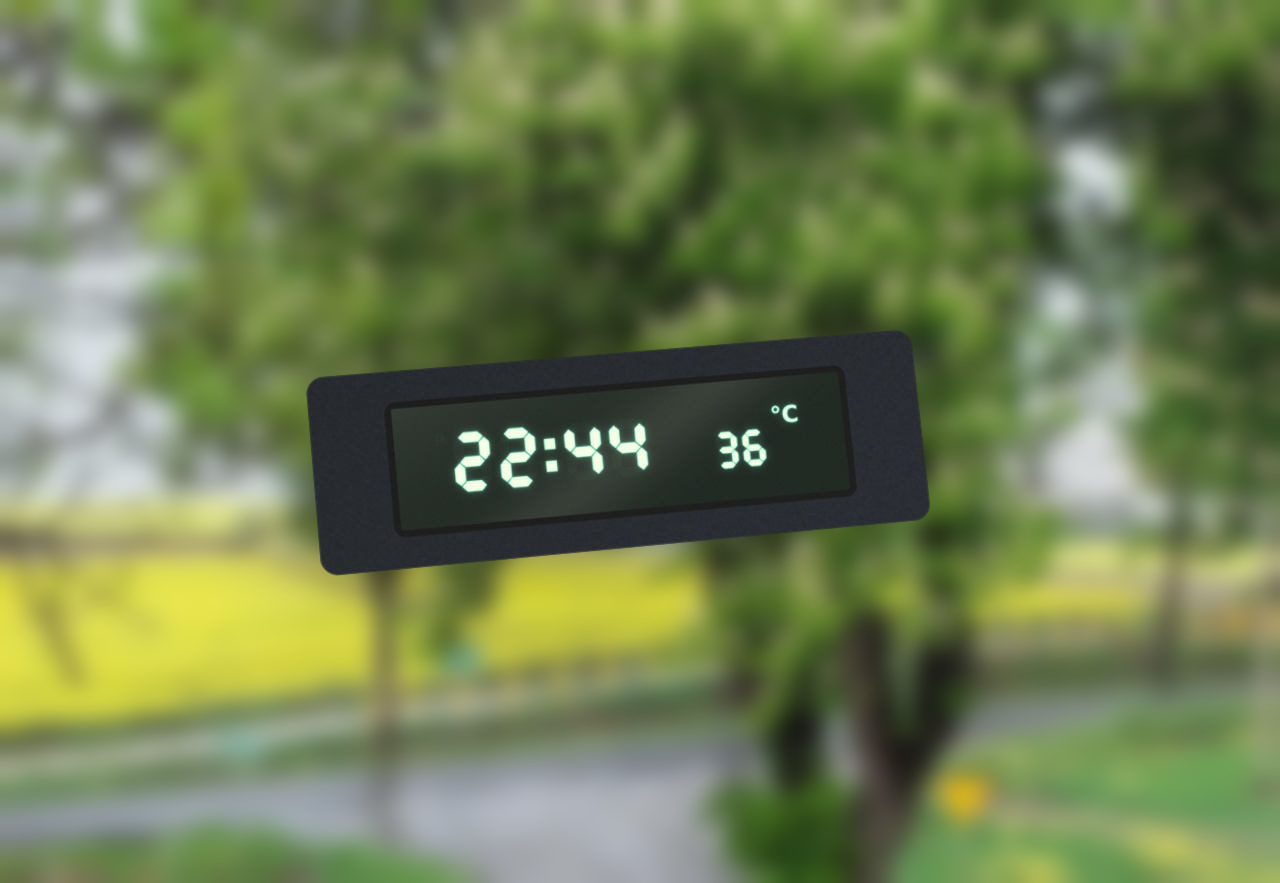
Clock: 22:44
